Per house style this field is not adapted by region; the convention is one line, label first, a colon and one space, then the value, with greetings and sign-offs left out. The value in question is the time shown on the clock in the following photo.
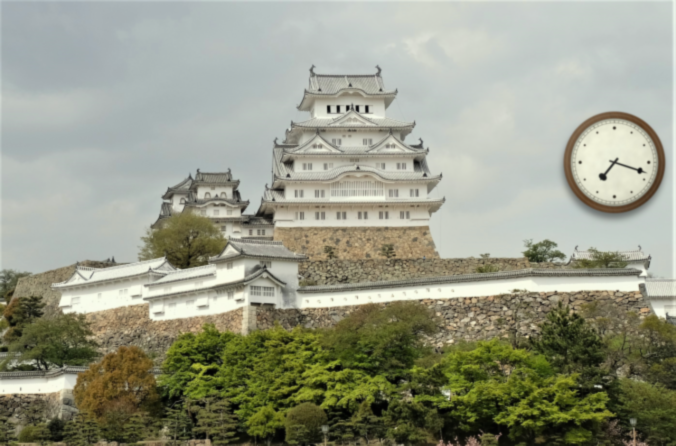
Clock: 7:18
